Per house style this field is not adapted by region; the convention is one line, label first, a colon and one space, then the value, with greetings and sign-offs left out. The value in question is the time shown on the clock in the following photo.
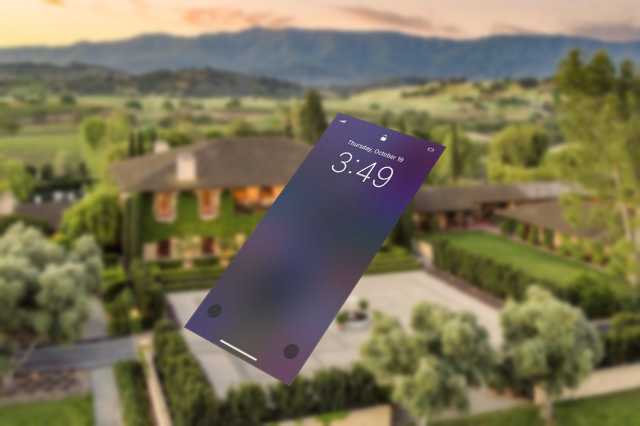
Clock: 3:49
